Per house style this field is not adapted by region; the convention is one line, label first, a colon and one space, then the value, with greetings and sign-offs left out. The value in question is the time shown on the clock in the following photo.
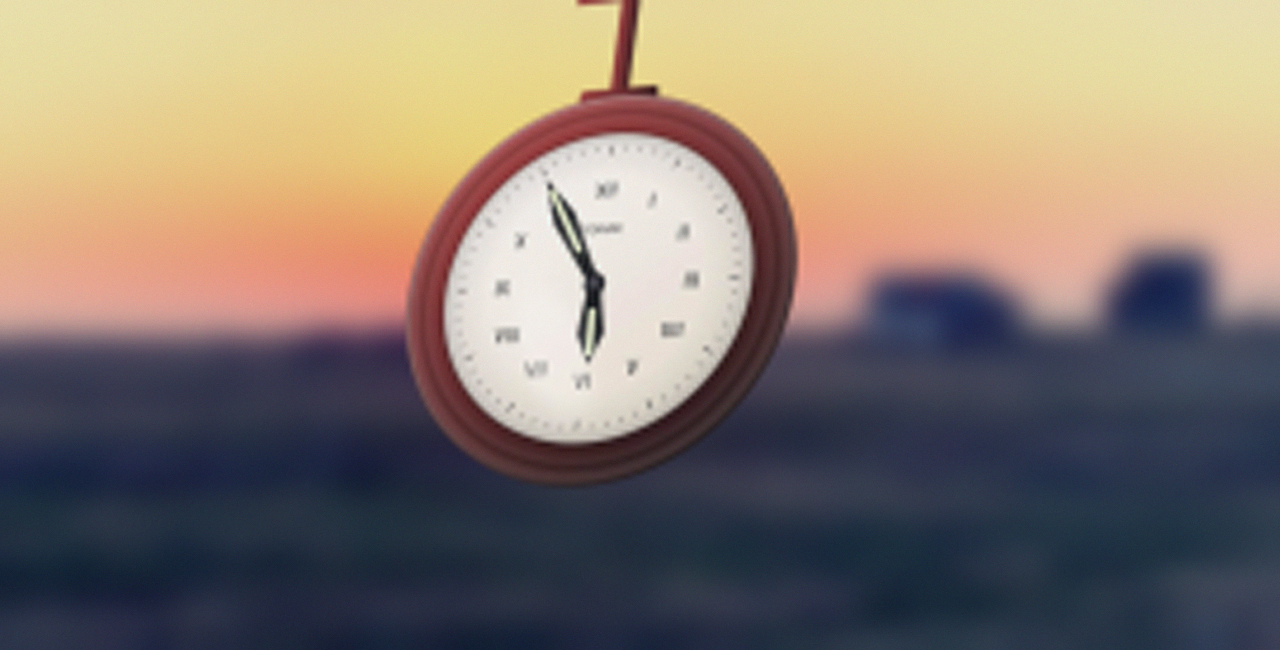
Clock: 5:55
